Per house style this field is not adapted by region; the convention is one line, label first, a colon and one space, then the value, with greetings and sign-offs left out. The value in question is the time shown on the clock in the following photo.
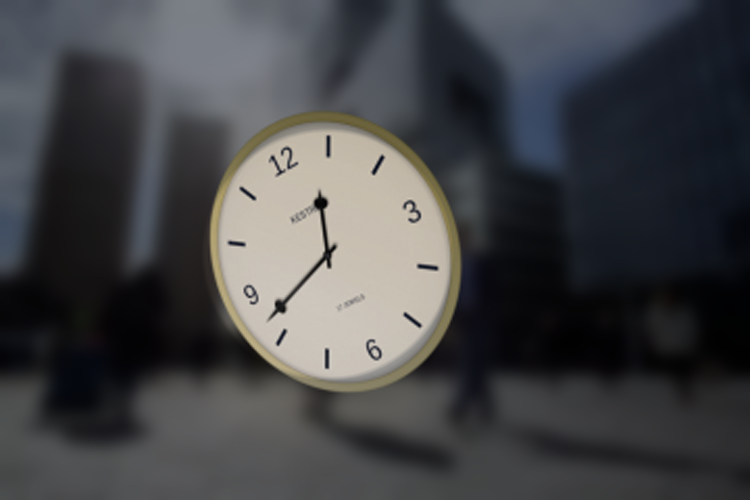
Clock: 12:42
